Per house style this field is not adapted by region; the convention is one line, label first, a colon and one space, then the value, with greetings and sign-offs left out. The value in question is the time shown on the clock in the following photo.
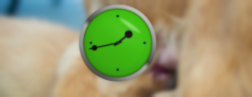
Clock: 1:43
